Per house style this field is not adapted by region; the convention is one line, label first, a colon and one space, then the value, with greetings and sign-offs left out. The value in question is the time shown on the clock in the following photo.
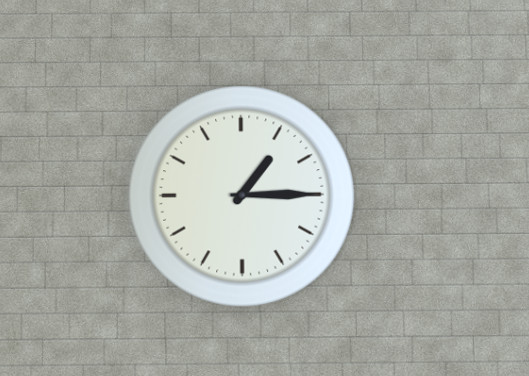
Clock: 1:15
